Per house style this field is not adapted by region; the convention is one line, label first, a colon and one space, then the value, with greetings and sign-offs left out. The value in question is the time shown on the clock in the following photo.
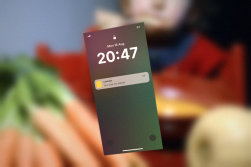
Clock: 20:47
